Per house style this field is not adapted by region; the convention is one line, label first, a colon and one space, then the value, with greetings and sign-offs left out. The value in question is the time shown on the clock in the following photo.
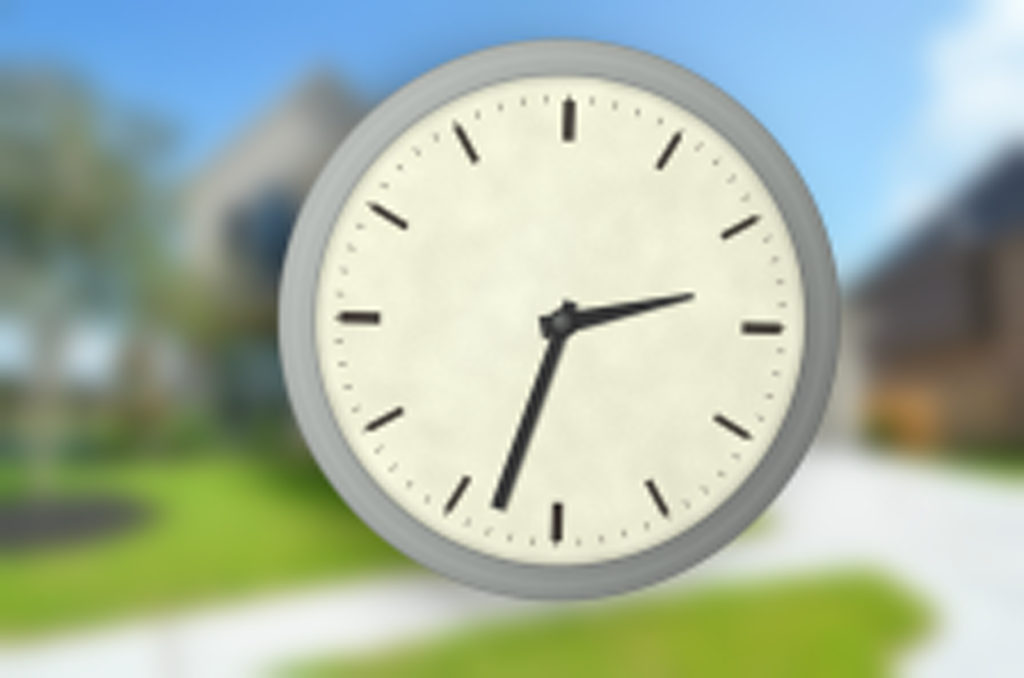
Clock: 2:33
